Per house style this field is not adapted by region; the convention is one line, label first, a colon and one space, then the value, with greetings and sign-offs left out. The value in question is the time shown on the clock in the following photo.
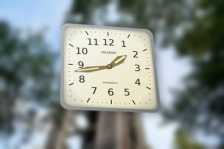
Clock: 1:43
